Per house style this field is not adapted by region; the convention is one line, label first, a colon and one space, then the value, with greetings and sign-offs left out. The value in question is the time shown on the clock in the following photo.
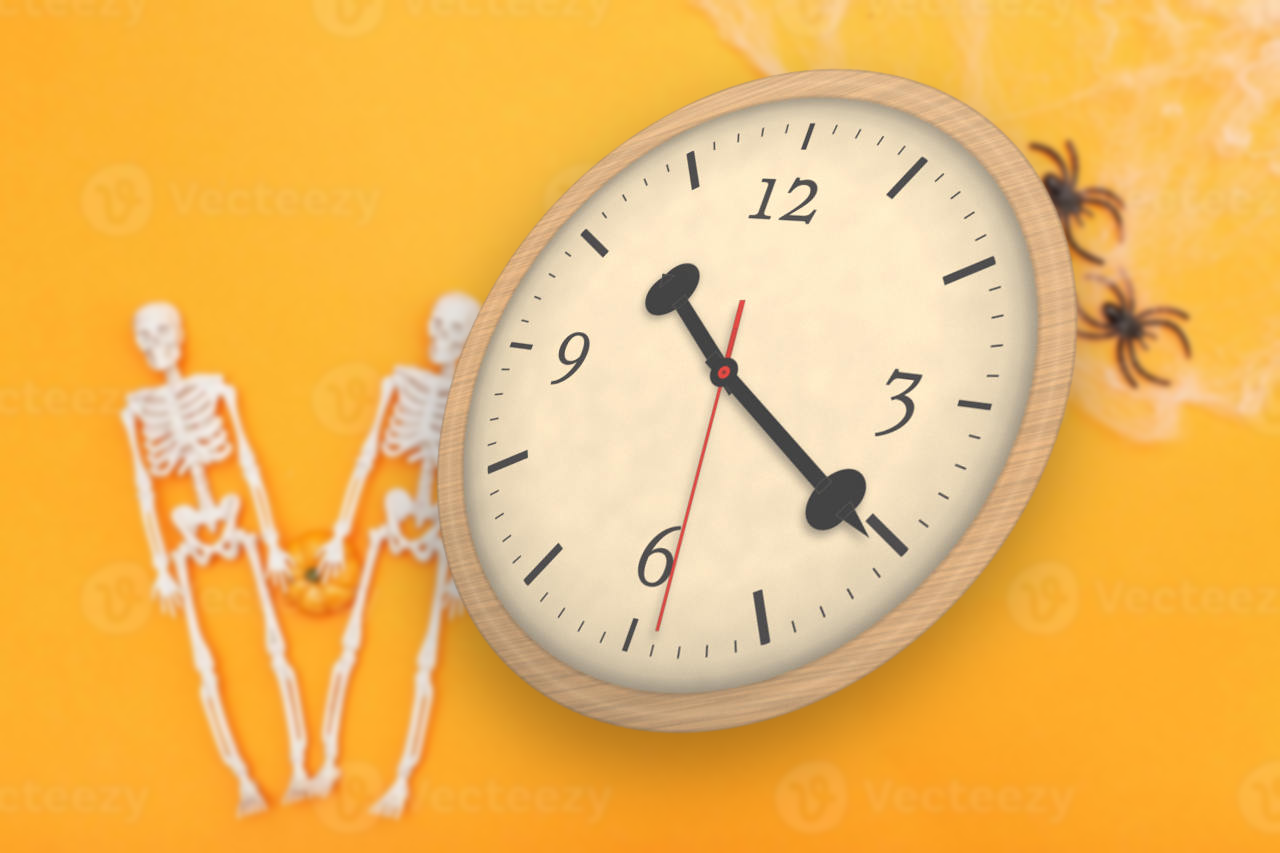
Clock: 10:20:29
